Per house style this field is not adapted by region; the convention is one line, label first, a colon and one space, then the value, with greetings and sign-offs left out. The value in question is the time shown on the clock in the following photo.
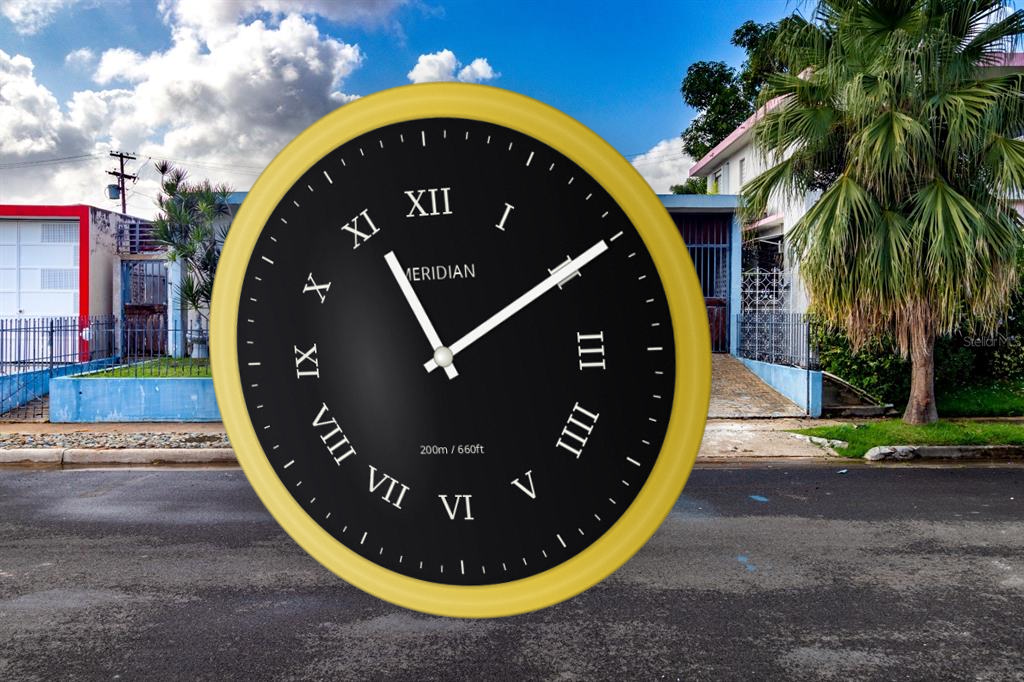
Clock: 11:10
